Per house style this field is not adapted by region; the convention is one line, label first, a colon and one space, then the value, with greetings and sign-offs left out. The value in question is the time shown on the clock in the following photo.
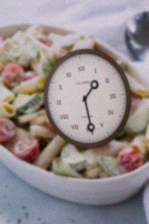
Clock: 1:29
